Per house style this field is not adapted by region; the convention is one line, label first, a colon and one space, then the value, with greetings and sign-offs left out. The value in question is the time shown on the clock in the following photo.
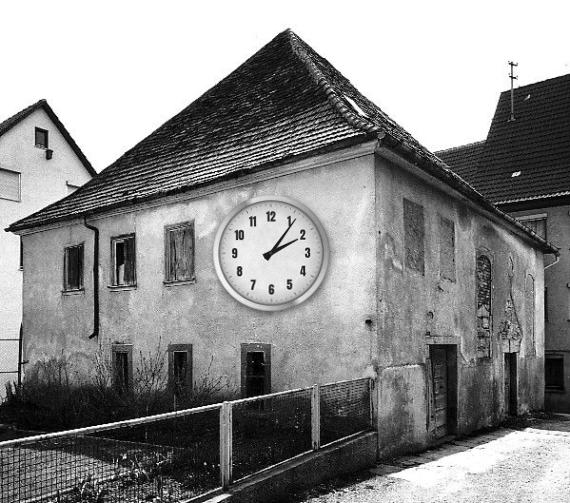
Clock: 2:06
